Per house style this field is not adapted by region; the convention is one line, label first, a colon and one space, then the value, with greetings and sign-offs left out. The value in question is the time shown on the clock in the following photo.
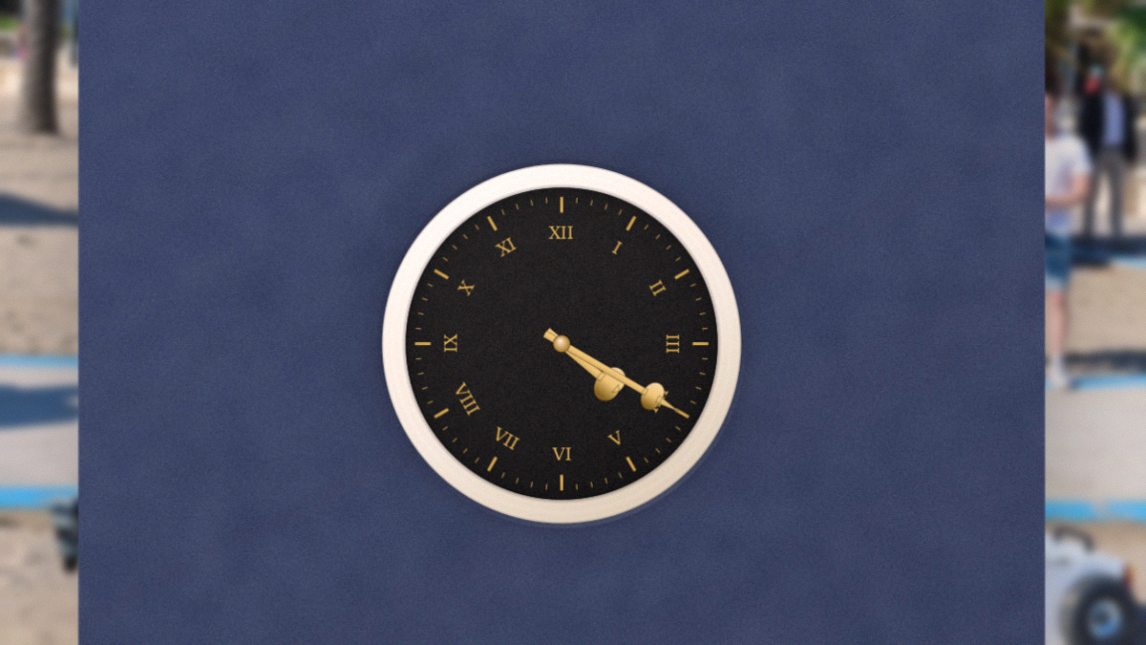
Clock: 4:20
